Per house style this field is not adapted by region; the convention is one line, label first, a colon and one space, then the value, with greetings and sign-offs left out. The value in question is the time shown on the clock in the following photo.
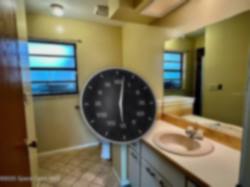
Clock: 6:02
